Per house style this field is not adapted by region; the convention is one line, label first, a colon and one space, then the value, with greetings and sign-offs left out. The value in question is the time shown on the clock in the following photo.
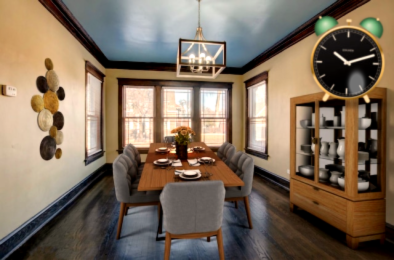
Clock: 10:12
